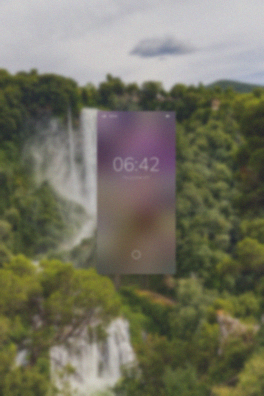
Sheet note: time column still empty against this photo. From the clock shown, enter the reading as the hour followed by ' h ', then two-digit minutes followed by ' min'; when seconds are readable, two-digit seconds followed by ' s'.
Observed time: 6 h 42 min
